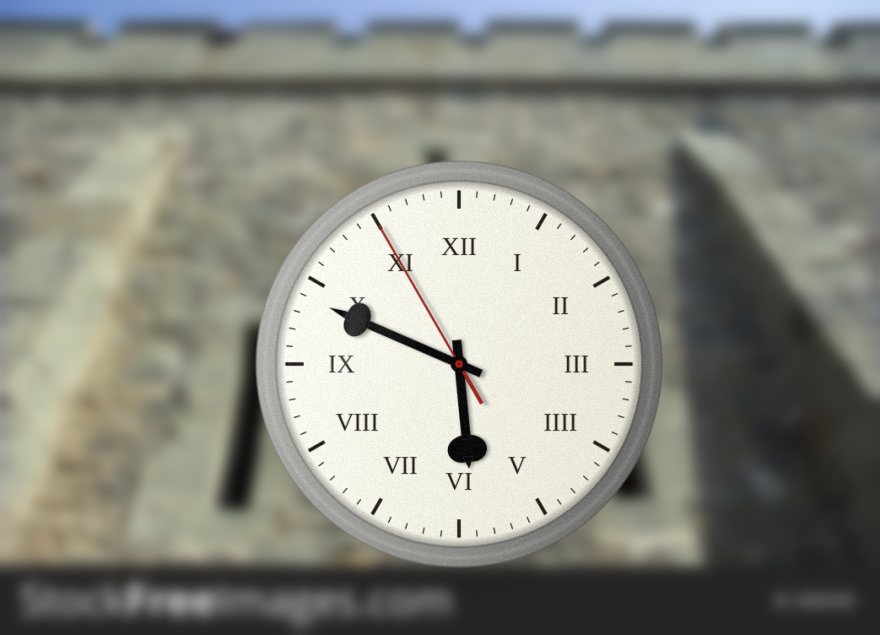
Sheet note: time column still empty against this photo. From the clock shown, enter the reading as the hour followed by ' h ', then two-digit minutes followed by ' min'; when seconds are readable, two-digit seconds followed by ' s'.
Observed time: 5 h 48 min 55 s
